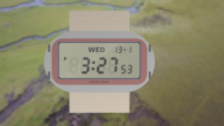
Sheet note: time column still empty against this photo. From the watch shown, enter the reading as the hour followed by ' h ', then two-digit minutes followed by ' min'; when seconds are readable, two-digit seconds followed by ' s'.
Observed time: 3 h 27 min 53 s
